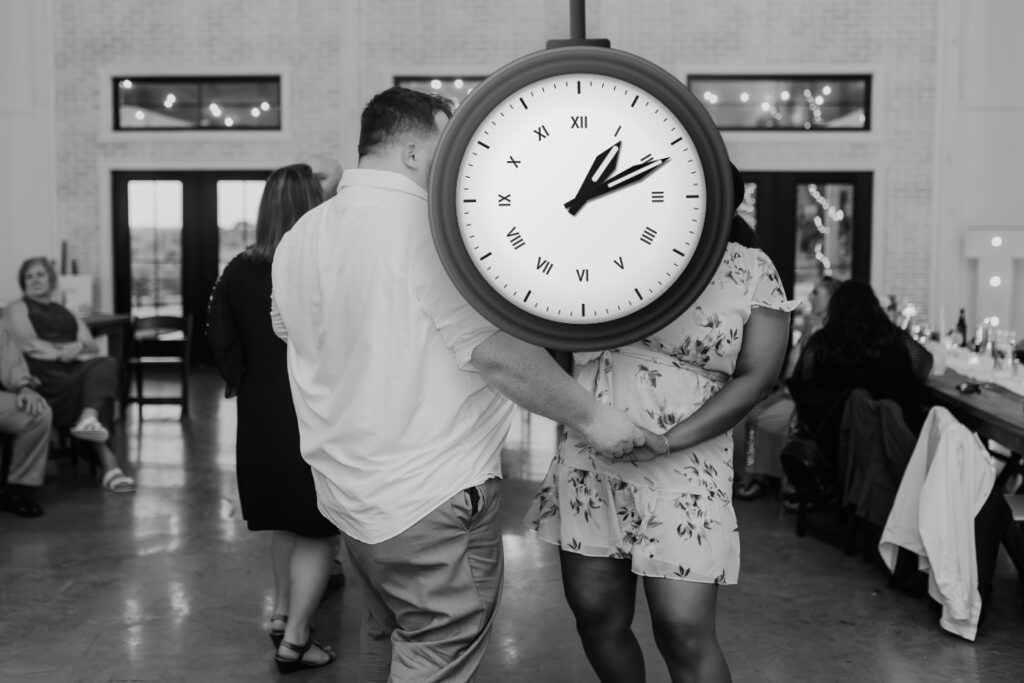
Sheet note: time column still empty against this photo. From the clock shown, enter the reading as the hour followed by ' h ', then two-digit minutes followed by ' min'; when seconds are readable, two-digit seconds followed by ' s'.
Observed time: 1 h 11 min
